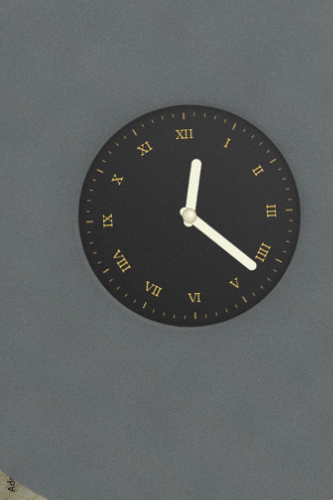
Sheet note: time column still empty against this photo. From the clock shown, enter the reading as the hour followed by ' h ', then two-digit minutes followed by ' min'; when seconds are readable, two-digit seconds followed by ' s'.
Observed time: 12 h 22 min
